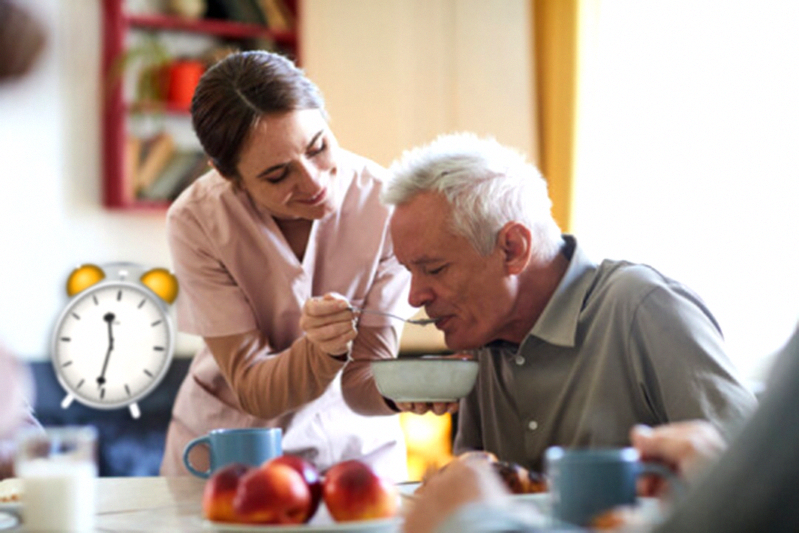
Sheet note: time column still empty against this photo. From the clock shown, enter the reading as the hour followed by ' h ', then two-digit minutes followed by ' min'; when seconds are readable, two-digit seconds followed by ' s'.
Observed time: 11 h 31 min
